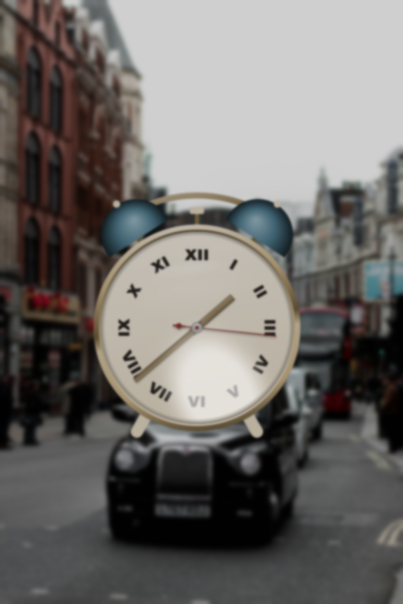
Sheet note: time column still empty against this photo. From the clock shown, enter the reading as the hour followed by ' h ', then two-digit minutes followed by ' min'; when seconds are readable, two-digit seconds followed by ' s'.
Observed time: 1 h 38 min 16 s
